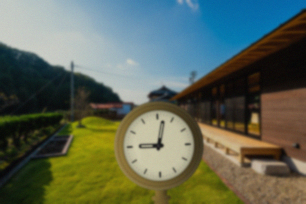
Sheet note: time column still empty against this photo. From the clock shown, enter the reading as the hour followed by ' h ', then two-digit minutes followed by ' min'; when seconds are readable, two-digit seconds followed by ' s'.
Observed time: 9 h 02 min
